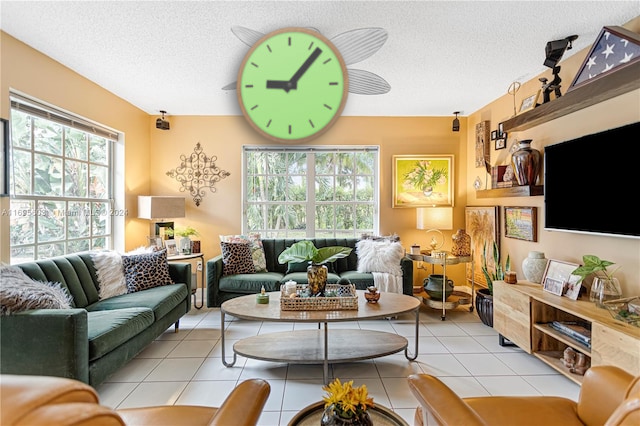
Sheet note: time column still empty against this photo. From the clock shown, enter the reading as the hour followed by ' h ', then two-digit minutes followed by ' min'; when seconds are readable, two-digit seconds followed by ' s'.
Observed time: 9 h 07 min
